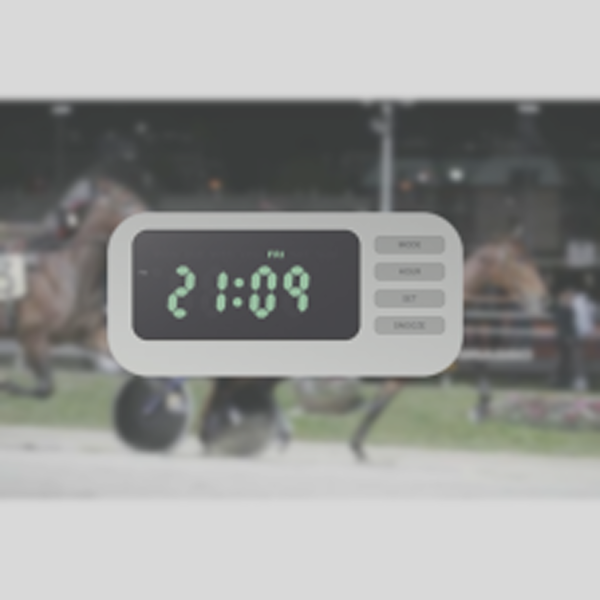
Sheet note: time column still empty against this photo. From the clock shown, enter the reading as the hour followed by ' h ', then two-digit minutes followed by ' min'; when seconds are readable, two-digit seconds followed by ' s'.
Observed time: 21 h 09 min
